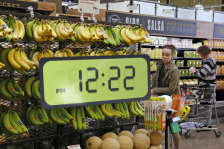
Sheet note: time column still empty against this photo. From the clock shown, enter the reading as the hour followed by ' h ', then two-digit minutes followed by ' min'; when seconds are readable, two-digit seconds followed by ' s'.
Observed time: 12 h 22 min
